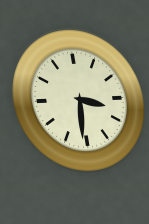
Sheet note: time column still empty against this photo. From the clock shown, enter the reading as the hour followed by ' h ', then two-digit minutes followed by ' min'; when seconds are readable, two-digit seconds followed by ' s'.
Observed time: 3 h 31 min
